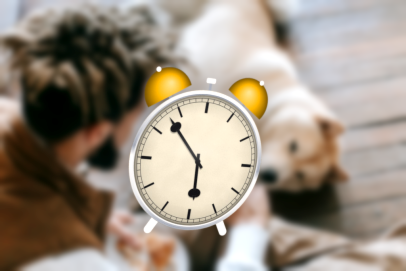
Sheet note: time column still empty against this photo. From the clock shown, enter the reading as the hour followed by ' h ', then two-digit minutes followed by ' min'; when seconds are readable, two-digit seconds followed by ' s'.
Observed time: 5 h 53 min
